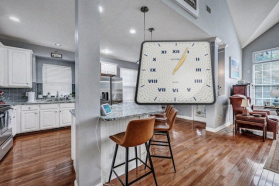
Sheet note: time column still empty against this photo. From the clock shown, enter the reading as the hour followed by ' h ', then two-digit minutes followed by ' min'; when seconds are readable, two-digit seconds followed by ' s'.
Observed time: 1 h 04 min
